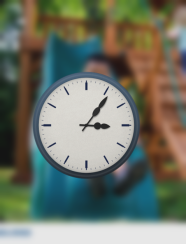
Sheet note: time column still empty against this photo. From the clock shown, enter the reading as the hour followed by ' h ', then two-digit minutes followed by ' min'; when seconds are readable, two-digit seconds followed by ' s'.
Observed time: 3 h 06 min
